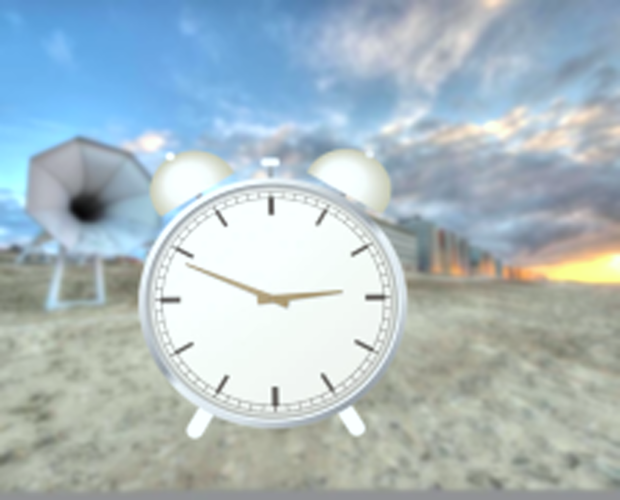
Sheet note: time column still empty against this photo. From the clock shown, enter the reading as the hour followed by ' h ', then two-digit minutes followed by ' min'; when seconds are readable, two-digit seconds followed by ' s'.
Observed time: 2 h 49 min
